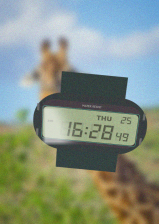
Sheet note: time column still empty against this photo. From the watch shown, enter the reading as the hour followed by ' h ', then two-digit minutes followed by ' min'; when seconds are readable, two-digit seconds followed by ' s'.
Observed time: 16 h 28 min 49 s
